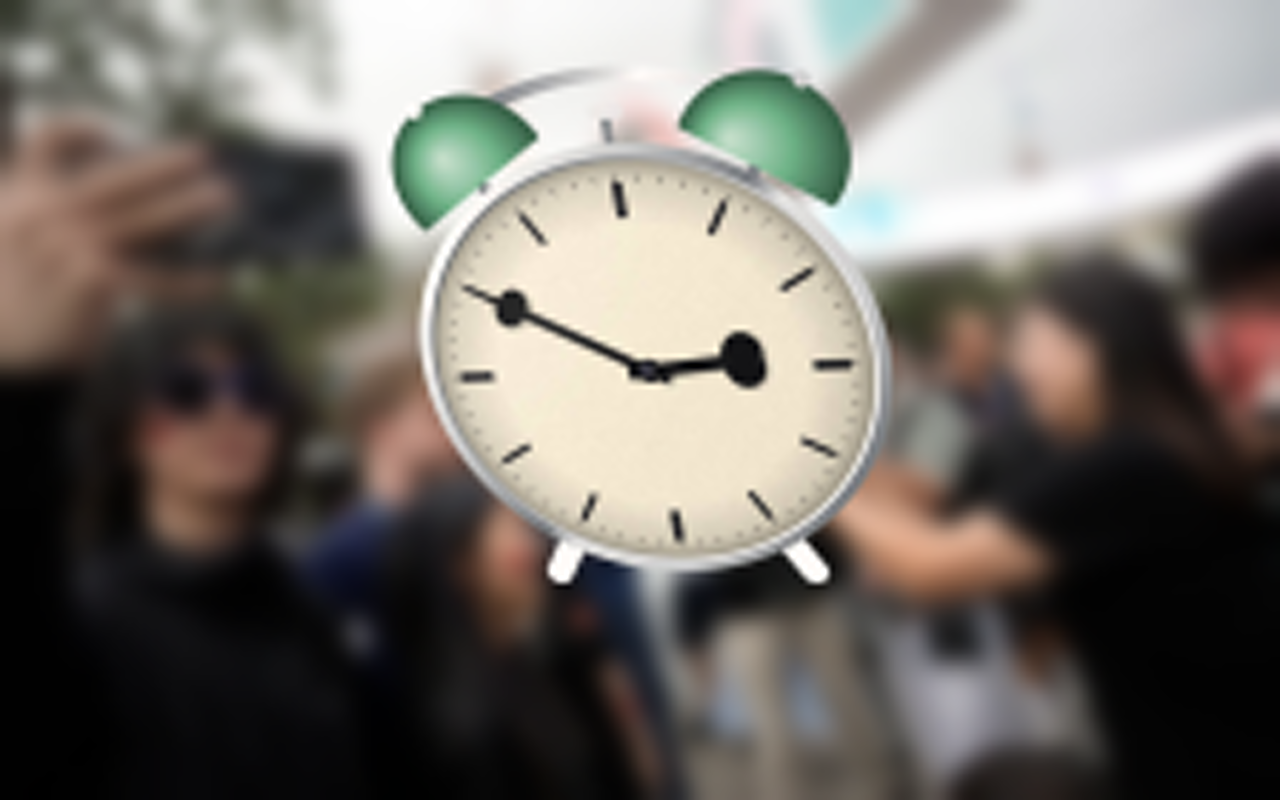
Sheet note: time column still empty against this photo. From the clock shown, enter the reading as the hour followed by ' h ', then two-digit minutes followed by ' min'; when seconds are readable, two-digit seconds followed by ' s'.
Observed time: 2 h 50 min
